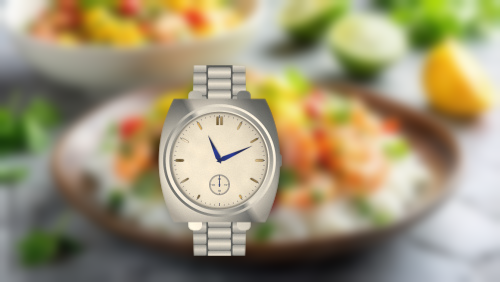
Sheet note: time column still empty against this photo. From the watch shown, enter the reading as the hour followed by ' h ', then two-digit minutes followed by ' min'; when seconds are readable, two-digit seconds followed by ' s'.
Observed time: 11 h 11 min
